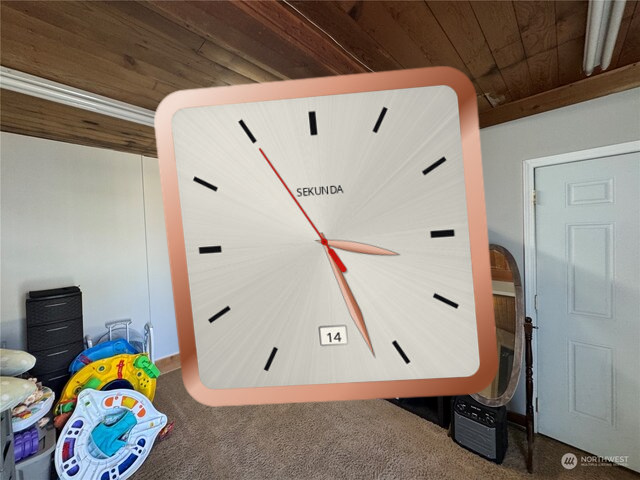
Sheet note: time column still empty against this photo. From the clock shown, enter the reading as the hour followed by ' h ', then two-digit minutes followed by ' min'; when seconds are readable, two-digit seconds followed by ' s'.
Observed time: 3 h 26 min 55 s
